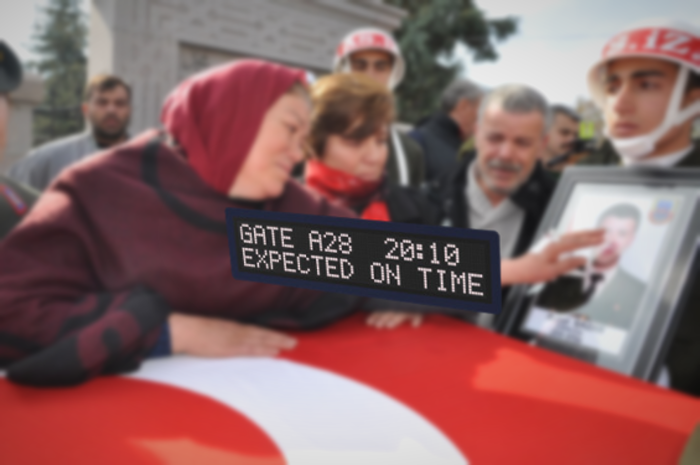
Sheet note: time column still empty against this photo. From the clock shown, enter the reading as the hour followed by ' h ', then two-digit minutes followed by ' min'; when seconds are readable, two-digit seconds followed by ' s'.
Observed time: 20 h 10 min
